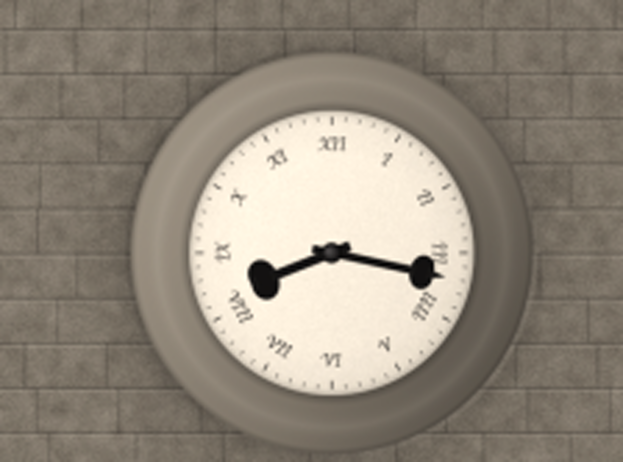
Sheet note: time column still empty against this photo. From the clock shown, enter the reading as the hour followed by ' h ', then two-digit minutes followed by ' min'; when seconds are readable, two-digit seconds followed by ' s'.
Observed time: 8 h 17 min
